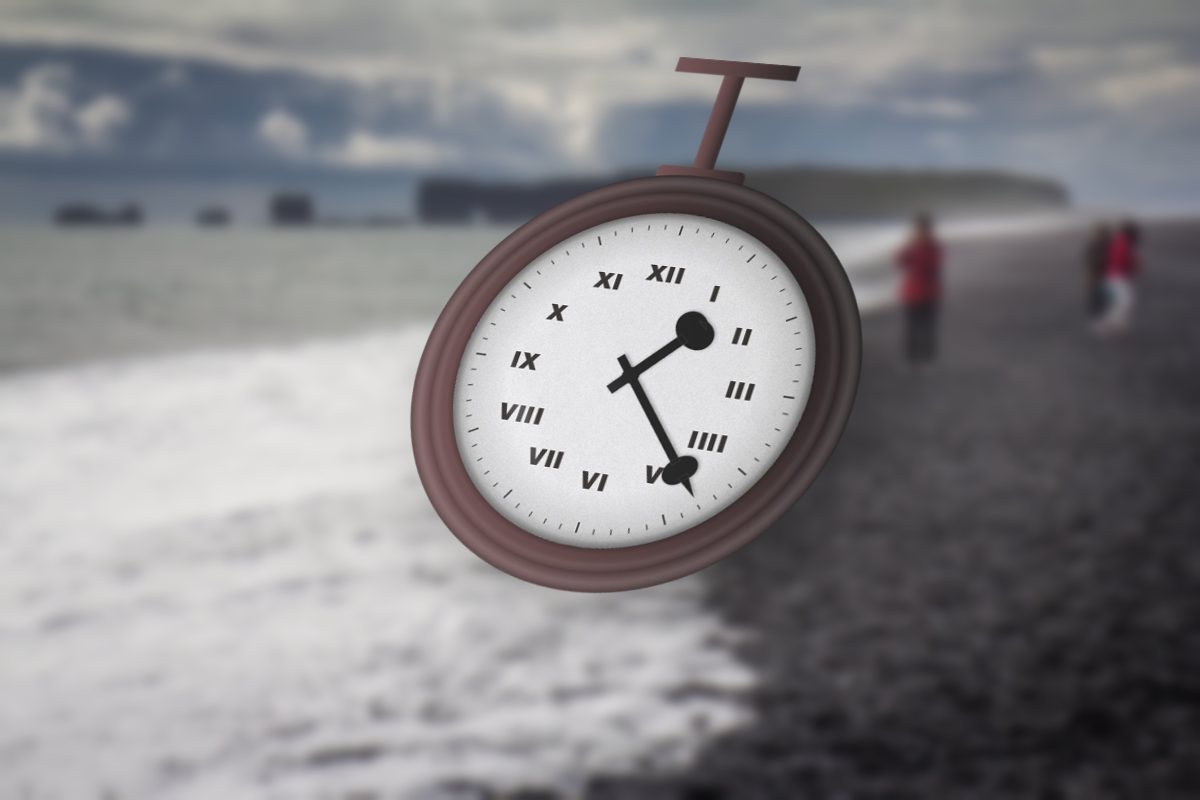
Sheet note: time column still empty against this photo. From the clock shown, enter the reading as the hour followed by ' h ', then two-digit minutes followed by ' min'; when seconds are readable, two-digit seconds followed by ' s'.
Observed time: 1 h 23 min
